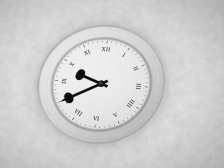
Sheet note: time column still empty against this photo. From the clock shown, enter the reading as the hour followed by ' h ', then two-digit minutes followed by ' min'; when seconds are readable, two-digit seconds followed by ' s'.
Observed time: 9 h 40 min
